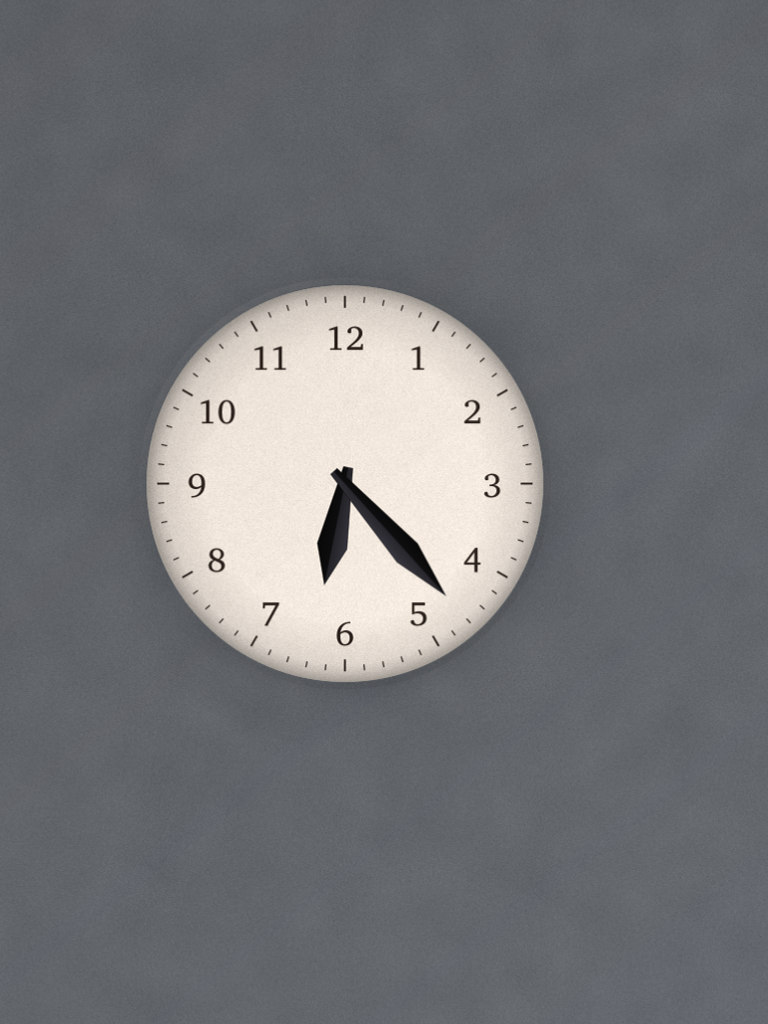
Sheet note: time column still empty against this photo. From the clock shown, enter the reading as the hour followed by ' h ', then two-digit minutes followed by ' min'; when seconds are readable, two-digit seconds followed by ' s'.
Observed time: 6 h 23 min
